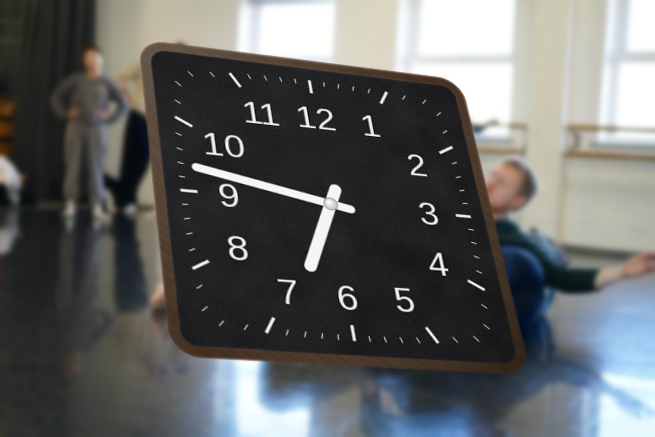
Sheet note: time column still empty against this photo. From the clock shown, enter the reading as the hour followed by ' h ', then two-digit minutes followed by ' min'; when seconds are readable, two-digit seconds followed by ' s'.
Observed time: 6 h 47 min
